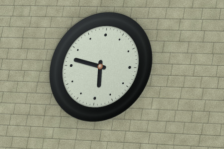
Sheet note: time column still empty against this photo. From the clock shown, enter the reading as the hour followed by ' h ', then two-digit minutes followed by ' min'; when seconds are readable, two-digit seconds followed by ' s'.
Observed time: 5 h 47 min
